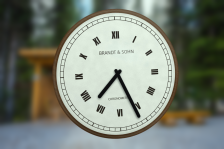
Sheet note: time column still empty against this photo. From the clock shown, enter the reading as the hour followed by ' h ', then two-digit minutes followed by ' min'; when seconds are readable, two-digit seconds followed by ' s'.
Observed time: 7 h 26 min
